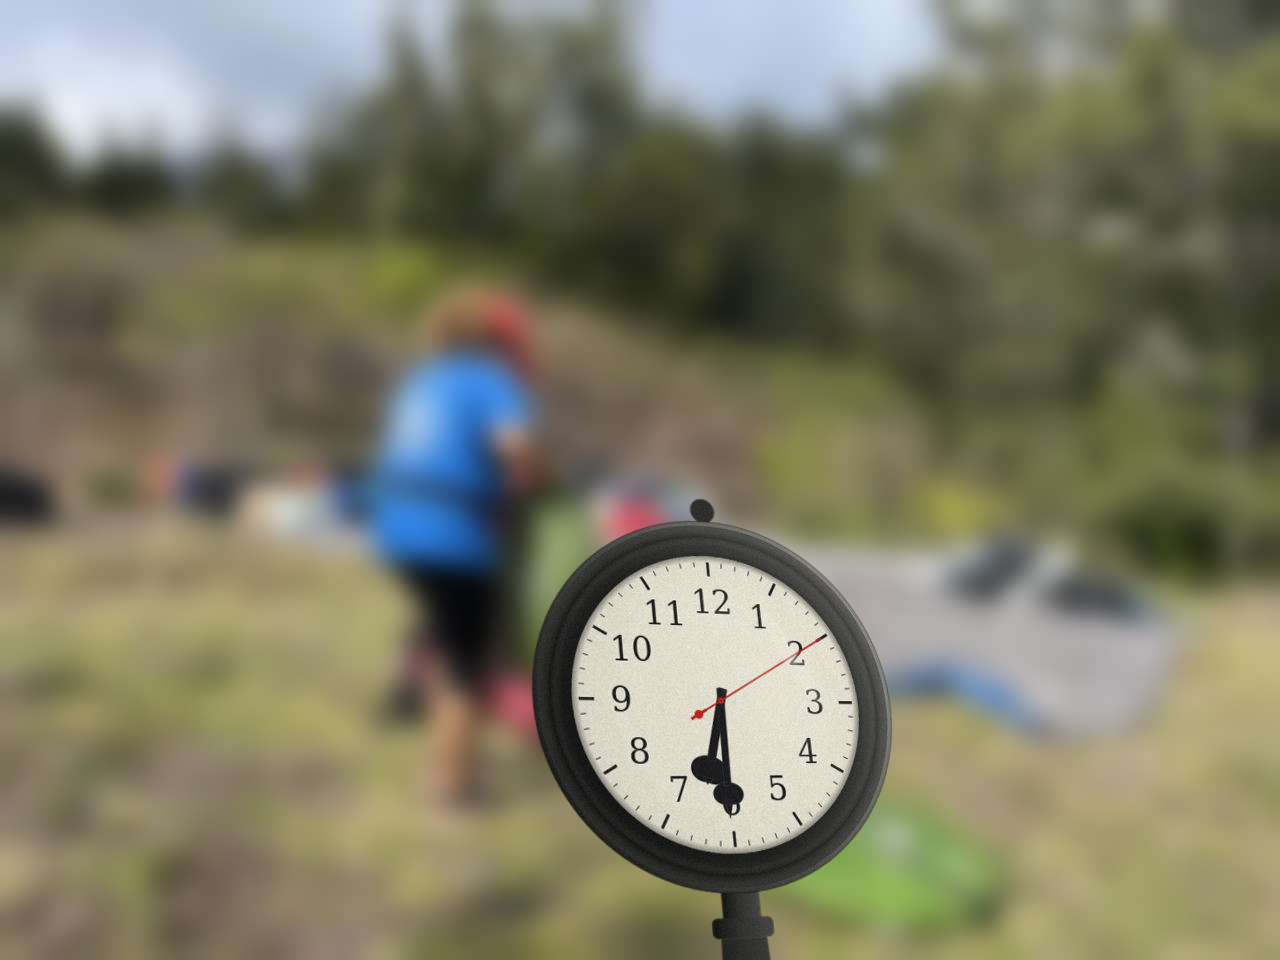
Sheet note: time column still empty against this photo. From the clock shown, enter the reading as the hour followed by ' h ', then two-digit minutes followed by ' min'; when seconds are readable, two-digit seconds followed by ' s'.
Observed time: 6 h 30 min 10 s
